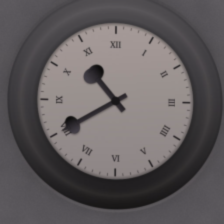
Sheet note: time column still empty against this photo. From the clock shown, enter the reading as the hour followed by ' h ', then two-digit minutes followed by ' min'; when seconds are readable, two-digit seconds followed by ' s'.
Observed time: 10 h 40 min
